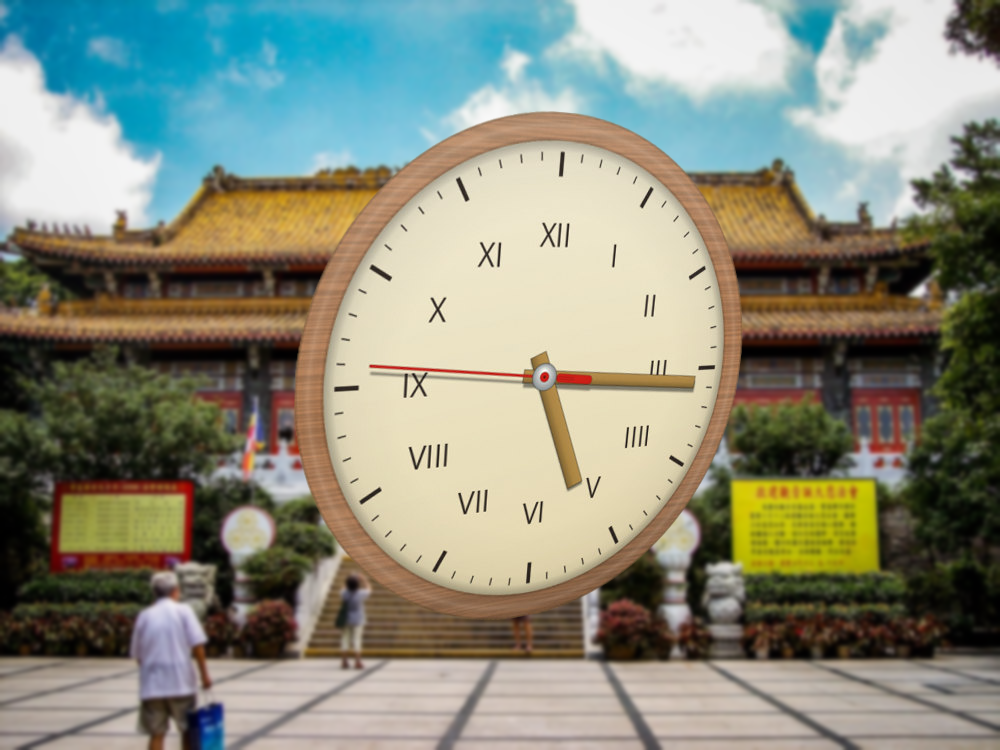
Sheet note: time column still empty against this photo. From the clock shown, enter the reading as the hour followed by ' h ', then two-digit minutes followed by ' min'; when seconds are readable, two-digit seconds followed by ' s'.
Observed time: 5 h 15 min 46 s
